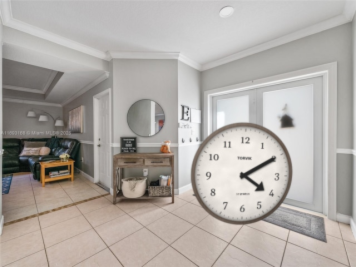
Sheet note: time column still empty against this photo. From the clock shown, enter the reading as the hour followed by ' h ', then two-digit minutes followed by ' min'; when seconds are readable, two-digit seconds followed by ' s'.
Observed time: 4 h 10 min
